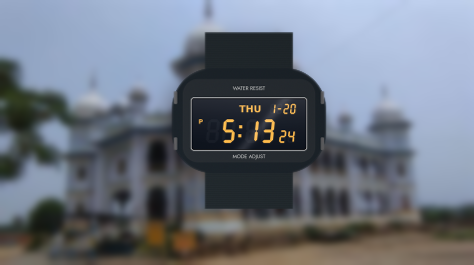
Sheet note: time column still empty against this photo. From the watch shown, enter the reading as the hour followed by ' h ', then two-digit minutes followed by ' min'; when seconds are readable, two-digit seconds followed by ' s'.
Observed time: 5 h 13 min 24 s
